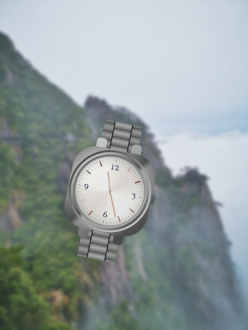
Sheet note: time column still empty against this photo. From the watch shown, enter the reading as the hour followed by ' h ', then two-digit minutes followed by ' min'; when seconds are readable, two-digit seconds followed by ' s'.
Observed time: 11 h 26 min
